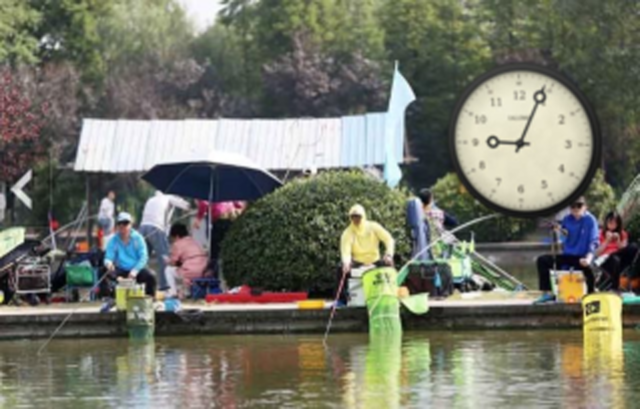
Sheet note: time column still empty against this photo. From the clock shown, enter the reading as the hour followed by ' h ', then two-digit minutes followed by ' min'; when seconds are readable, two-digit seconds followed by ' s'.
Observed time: 9 h 04 min
